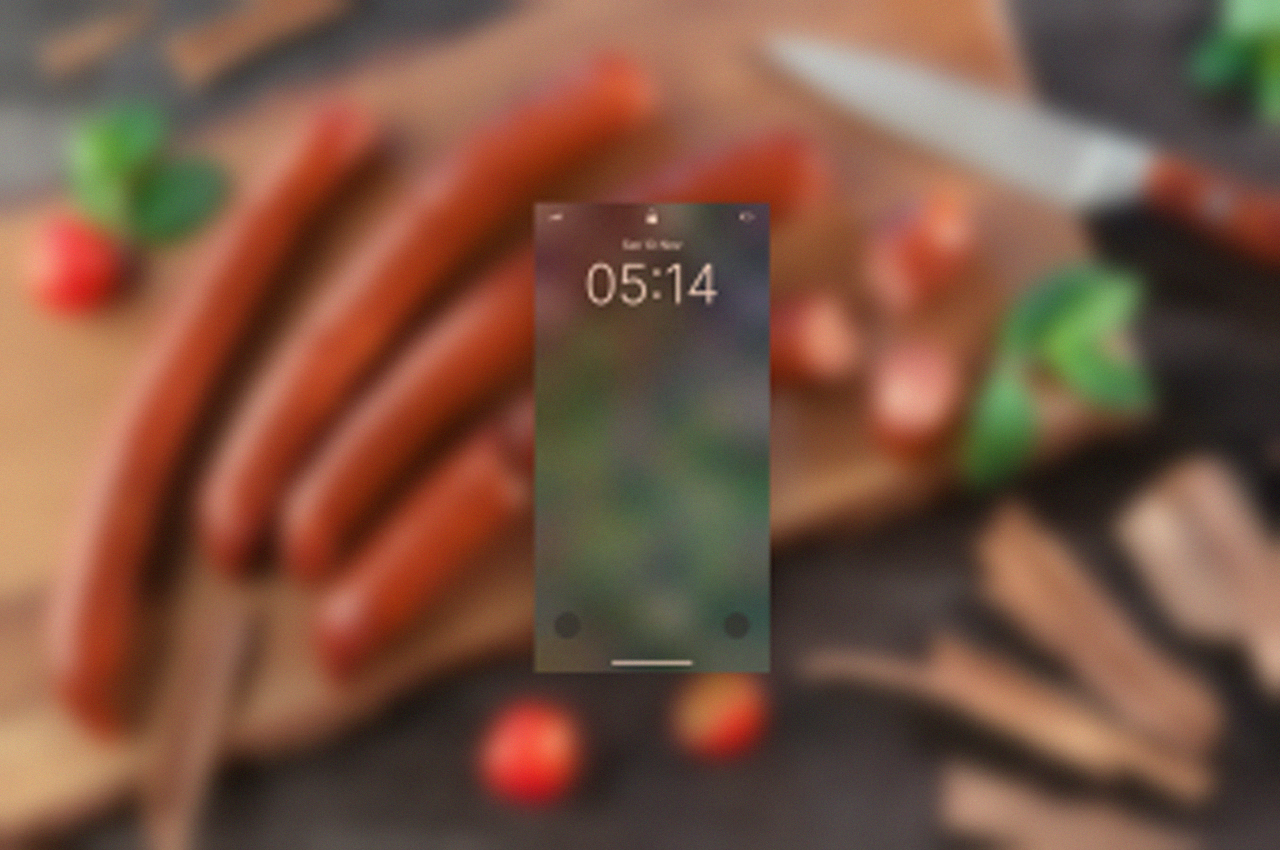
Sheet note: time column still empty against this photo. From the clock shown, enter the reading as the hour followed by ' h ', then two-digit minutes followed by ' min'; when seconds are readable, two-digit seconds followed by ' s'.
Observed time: 5 h 14 min
